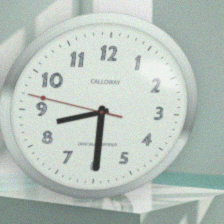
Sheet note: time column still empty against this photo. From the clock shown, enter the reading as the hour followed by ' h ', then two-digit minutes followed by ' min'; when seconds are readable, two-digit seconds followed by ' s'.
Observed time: 8 h 29 min 47 s
